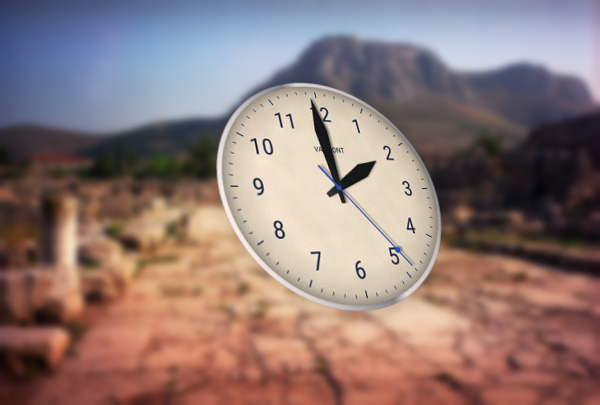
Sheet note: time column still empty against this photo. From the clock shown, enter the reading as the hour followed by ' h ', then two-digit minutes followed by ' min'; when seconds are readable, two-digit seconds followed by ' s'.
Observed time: 1 h 59 min 24 s
